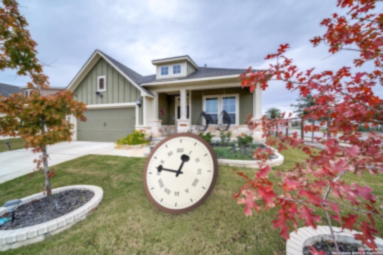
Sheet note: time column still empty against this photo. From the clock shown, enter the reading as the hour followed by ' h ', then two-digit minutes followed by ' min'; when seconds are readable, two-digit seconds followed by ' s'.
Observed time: 12 h 47 min
